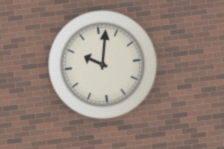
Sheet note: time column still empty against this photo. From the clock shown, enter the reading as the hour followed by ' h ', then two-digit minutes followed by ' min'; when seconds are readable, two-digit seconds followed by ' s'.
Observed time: 10 h 02 min
